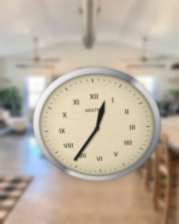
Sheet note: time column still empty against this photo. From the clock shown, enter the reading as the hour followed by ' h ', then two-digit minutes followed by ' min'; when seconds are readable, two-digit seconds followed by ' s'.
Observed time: 12 h 36 min
